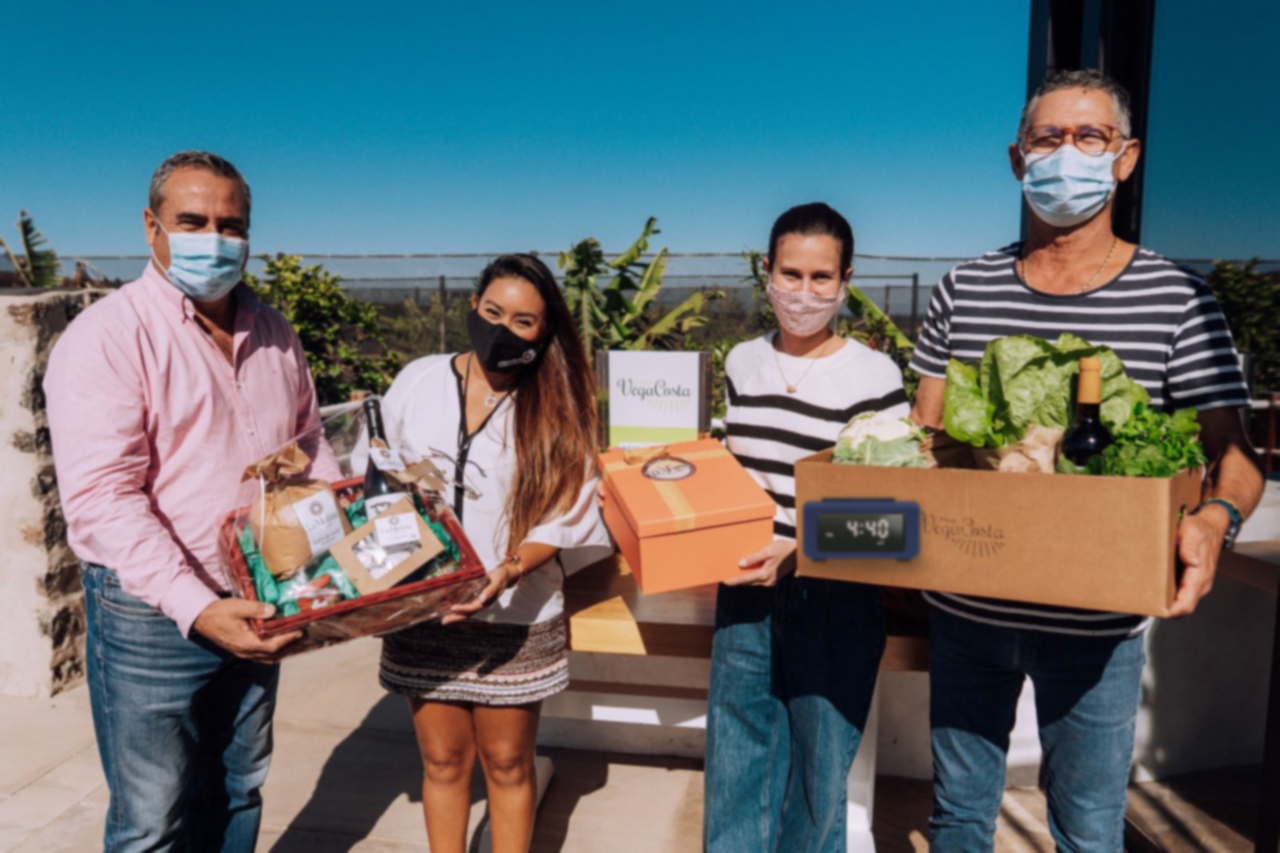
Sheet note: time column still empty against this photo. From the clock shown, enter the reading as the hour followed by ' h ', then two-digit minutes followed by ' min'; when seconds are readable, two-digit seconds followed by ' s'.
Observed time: 4 h 40 min
